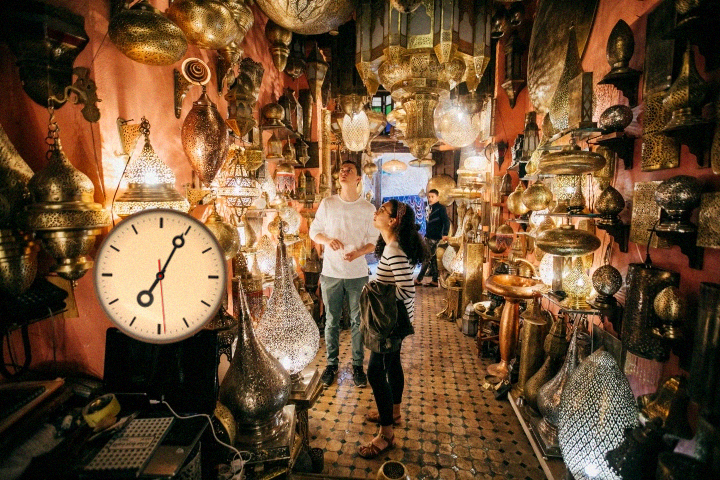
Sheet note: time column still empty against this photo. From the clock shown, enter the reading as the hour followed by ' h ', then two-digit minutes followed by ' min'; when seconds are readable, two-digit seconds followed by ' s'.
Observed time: 7 h 04 min 29 s
